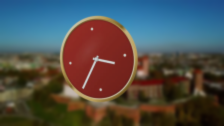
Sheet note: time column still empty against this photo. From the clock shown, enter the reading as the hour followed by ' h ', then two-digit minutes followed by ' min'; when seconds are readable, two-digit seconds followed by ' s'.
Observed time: 3 h 36 min
